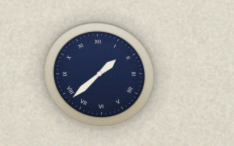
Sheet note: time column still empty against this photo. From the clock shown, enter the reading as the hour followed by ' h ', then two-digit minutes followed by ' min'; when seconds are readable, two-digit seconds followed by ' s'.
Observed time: 1 h 38 min
